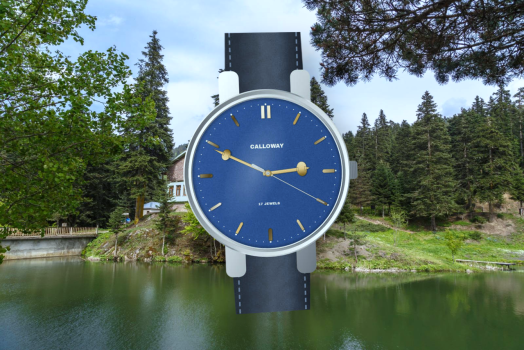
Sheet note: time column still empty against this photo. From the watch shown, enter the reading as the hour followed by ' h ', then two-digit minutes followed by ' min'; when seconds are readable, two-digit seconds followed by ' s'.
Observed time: 2 h 49 min 20 s
